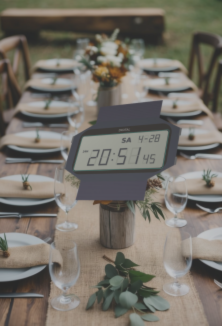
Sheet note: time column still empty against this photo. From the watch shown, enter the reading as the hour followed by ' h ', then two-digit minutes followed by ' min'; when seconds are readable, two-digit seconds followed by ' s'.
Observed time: 20 h 51 min
